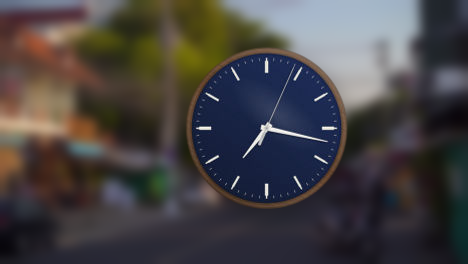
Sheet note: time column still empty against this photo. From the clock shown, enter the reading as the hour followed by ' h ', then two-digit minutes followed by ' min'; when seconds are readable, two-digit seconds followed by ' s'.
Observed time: 7 h 17 min 04 s
